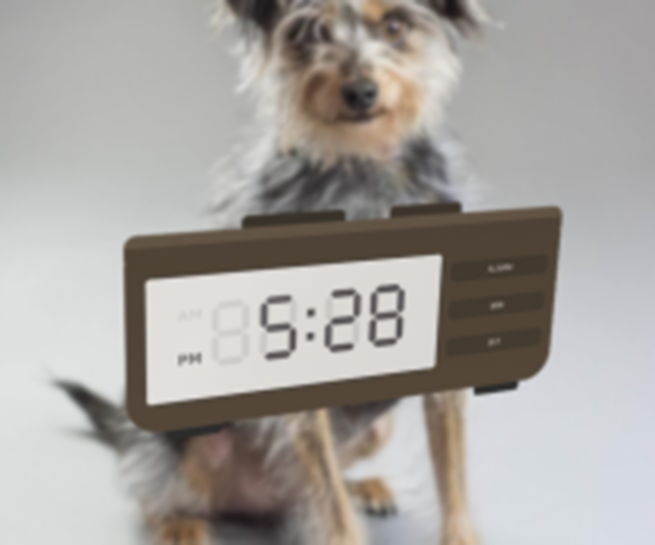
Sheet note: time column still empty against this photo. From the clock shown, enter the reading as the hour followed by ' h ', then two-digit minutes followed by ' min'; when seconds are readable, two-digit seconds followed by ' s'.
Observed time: 5 h 28 min
